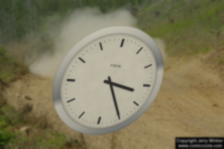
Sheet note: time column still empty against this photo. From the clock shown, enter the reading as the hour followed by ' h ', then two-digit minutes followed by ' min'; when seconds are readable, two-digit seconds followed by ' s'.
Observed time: 3 h 25 min
